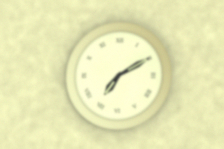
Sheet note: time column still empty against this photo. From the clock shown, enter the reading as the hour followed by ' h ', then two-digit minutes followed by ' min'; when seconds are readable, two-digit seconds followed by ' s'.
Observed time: 7 h 10 min
